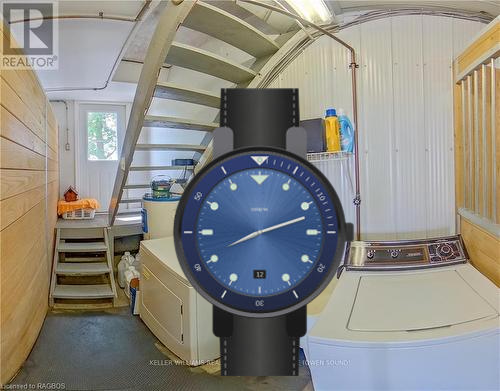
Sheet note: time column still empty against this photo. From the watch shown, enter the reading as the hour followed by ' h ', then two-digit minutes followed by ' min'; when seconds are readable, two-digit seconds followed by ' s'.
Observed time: 8 h 12 min
